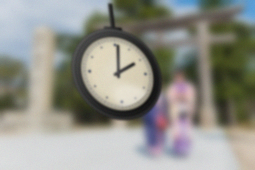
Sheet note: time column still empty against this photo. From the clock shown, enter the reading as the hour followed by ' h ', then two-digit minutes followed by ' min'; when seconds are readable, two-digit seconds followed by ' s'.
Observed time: 2 h 01 min
